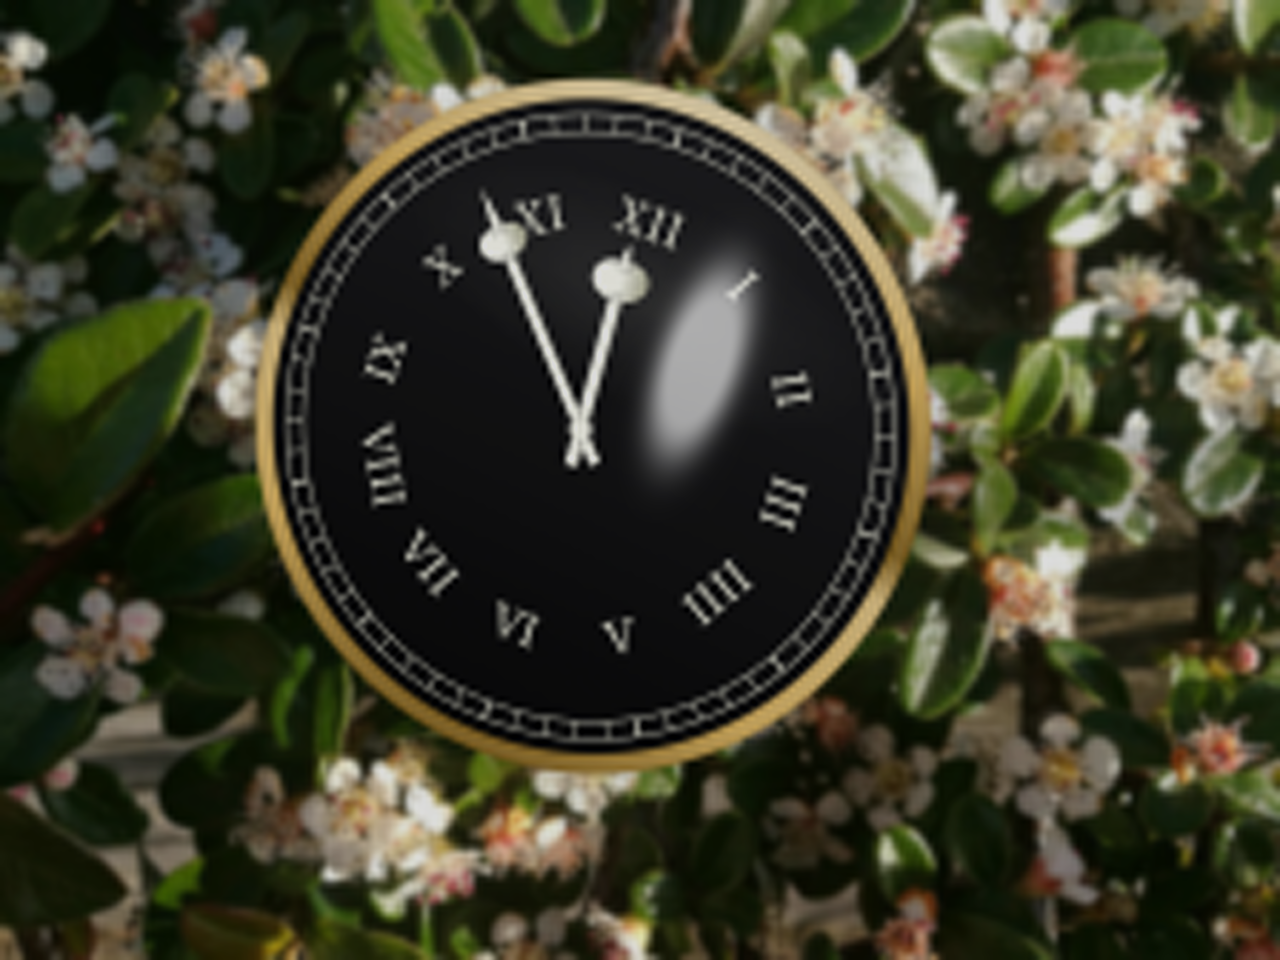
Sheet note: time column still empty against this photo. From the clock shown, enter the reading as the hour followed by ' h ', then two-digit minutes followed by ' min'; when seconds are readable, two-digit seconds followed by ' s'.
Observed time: 11 h 53 min
